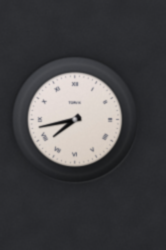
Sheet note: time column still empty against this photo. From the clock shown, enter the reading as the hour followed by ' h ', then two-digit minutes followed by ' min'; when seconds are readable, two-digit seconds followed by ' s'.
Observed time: 7 h 43 min
